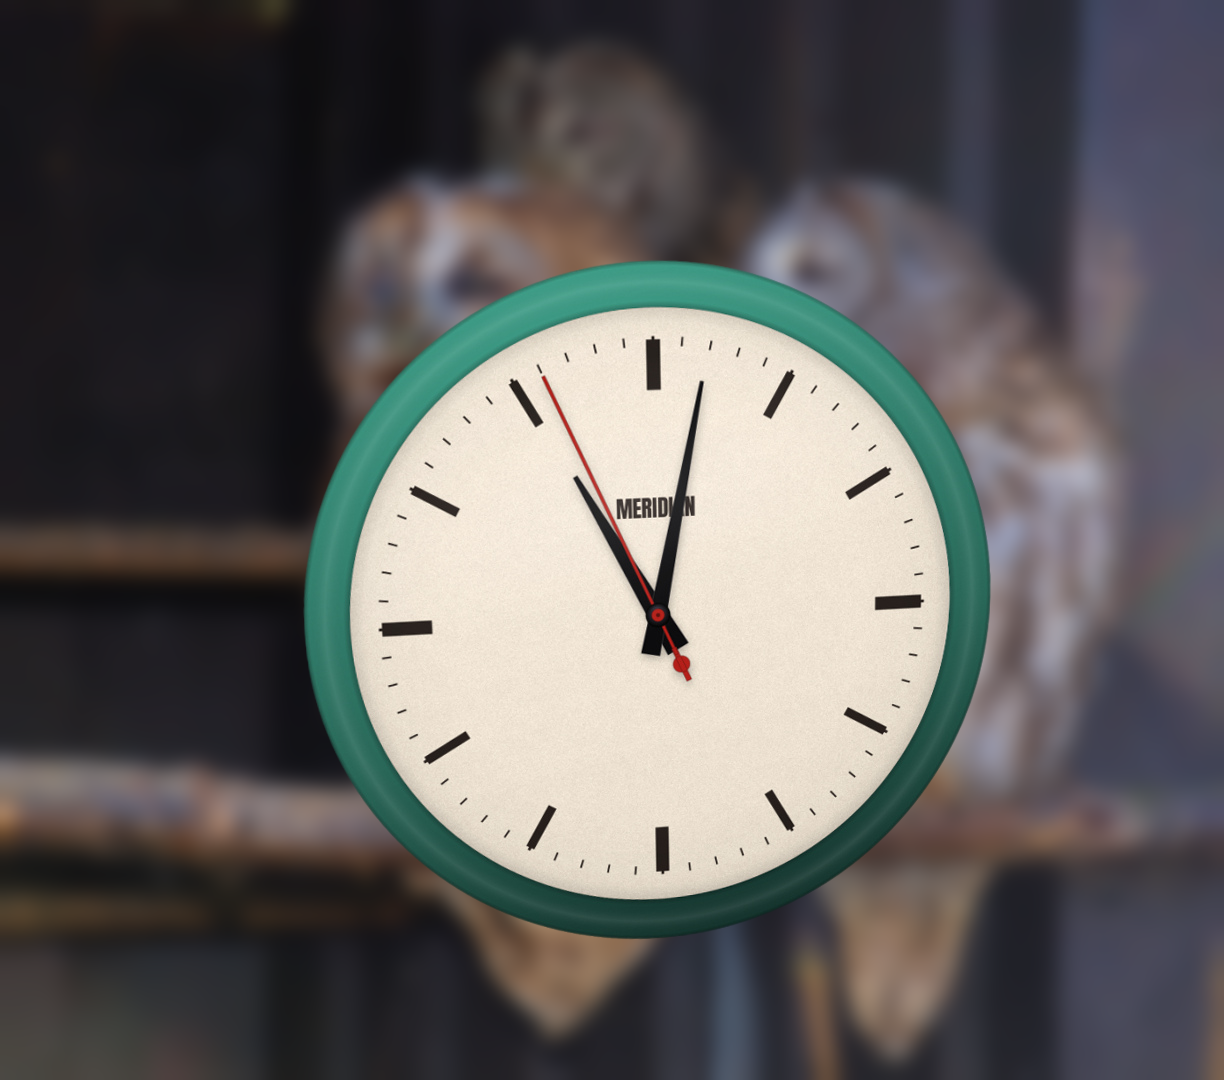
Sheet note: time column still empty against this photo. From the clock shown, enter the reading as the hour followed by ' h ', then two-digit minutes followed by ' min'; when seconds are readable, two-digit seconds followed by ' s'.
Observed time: 11 h 01 min 56 s
